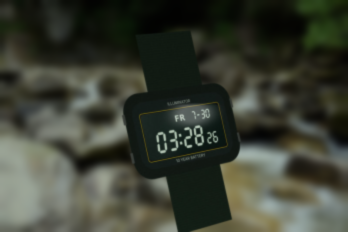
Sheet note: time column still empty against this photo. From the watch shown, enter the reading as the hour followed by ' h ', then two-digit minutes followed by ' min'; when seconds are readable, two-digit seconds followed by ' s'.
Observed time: 3 h 28 min 26 s
